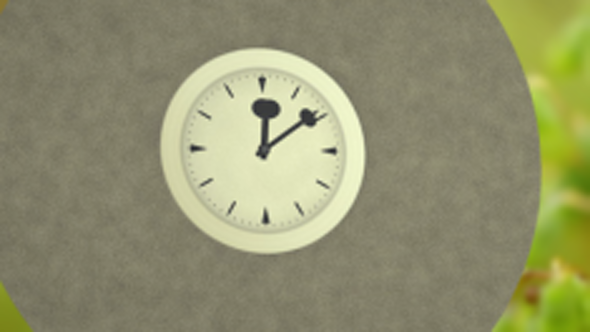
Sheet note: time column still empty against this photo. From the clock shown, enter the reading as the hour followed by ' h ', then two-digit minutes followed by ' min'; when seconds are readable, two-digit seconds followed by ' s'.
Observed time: 12 h 09 min
